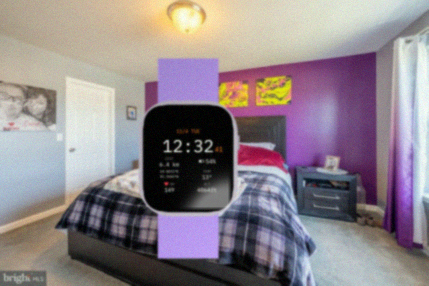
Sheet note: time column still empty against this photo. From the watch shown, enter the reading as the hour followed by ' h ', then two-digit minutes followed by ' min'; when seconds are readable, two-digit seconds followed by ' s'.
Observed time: 12 h 32 min
